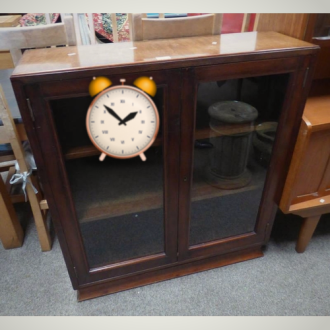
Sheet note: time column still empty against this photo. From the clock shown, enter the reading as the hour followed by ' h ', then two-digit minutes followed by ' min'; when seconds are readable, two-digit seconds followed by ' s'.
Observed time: 1 h 52 min
